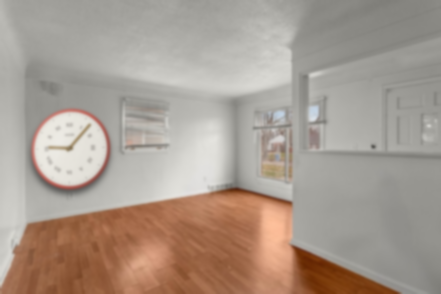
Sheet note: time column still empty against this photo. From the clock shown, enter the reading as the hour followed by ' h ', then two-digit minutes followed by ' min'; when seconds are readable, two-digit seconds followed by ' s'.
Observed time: 9 h 07 min
